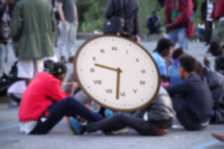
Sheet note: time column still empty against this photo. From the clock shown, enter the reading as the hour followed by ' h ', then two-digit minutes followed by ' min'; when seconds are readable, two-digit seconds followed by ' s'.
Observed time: 9 h 32 min
